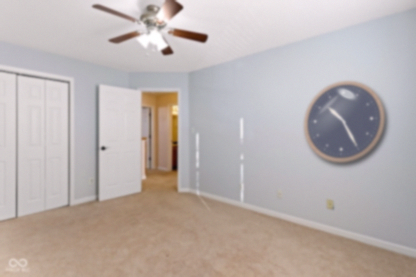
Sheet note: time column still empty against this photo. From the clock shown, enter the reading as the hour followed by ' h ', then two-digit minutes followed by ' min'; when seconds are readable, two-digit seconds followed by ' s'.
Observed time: 10 h 25 min
